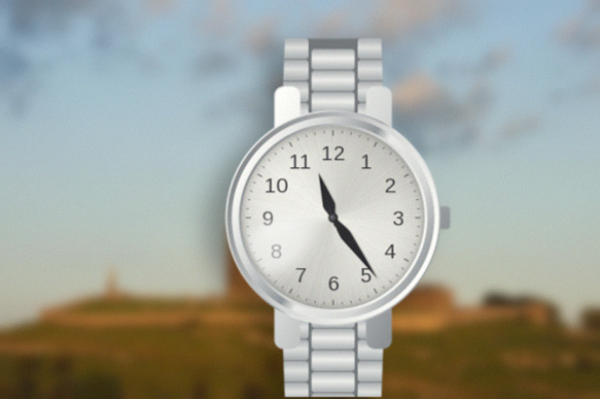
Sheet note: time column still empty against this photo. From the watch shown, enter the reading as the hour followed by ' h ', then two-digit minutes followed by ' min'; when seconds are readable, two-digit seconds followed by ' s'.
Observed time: 11 h 24 min
